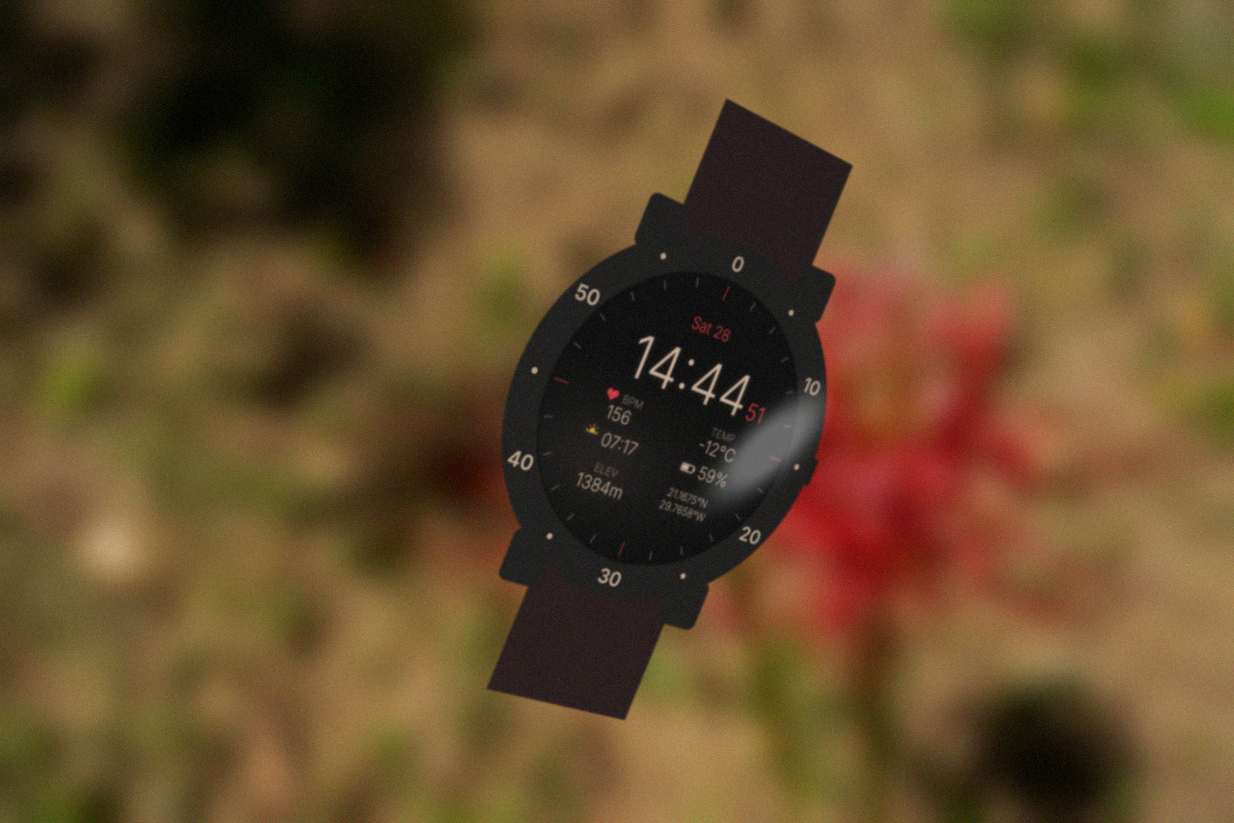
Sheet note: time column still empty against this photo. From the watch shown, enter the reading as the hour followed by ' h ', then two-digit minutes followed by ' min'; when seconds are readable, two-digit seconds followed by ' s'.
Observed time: 14 h 44 min 51 s
